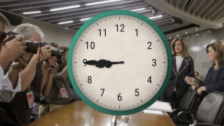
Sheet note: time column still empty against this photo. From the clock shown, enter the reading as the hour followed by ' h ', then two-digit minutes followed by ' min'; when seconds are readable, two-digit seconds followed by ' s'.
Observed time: 8 h 45 min
